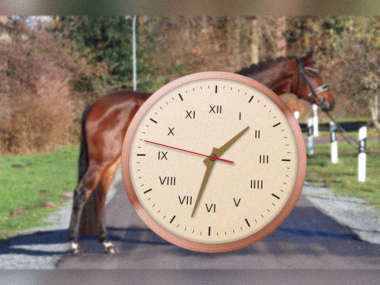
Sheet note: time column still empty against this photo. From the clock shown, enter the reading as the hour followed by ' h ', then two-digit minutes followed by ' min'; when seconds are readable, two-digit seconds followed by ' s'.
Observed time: 1 h 32 min 47 s
